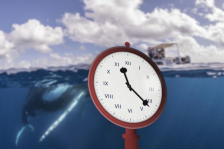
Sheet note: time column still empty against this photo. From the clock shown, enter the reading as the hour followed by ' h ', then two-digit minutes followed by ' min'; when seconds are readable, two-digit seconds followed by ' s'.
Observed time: 11 h 22 min
